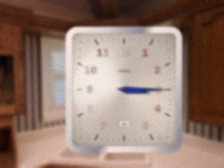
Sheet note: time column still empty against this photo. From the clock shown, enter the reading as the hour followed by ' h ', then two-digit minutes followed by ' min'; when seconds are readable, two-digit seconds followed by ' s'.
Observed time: 3 h 15 min
